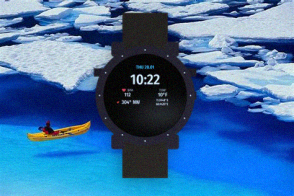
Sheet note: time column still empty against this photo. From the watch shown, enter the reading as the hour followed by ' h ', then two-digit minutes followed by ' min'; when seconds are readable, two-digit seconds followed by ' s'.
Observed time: 10 h 22 min
